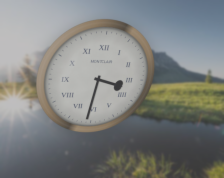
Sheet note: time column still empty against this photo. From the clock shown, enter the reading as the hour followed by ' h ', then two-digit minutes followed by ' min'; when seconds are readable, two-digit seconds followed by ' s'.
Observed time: 3 h 31 min
